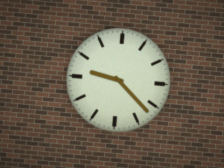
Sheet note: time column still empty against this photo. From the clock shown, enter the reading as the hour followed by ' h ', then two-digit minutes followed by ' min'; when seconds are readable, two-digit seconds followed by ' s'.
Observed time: 9 h 22 min
